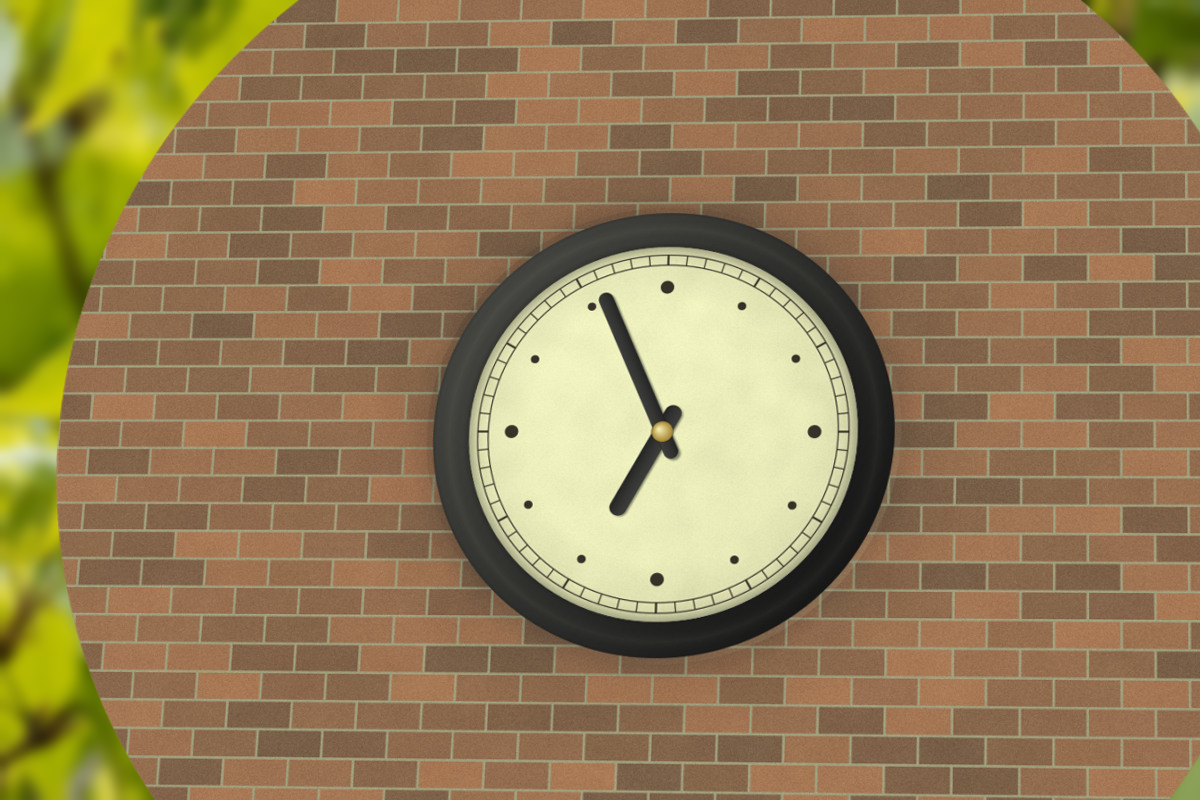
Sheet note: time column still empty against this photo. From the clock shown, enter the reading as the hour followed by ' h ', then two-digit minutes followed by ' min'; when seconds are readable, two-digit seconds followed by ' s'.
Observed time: 6 h 56 min
